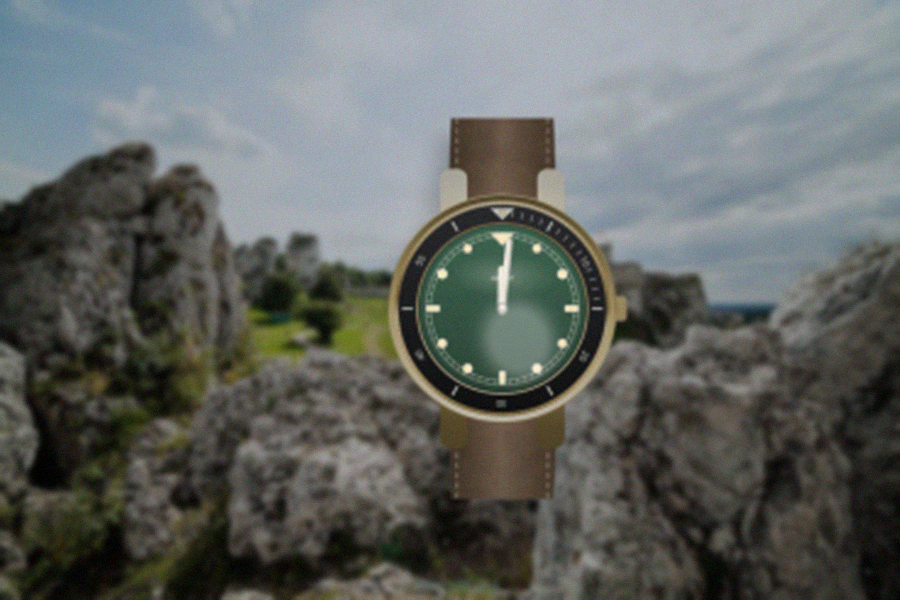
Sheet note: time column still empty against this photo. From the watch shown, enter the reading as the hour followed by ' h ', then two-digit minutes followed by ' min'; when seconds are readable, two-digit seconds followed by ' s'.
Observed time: 12 h 01 min
